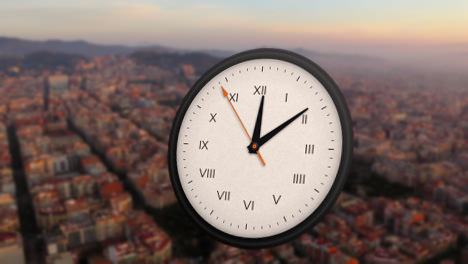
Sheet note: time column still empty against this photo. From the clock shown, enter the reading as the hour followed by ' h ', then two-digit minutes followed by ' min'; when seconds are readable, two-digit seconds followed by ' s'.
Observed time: 12 h 08 min 54 s
